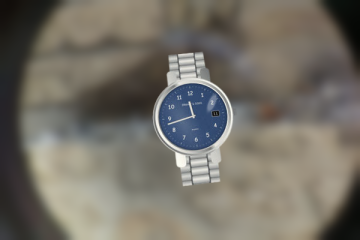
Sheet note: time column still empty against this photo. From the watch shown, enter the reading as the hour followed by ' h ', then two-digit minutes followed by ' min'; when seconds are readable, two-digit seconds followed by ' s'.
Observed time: 11 h 43 min
